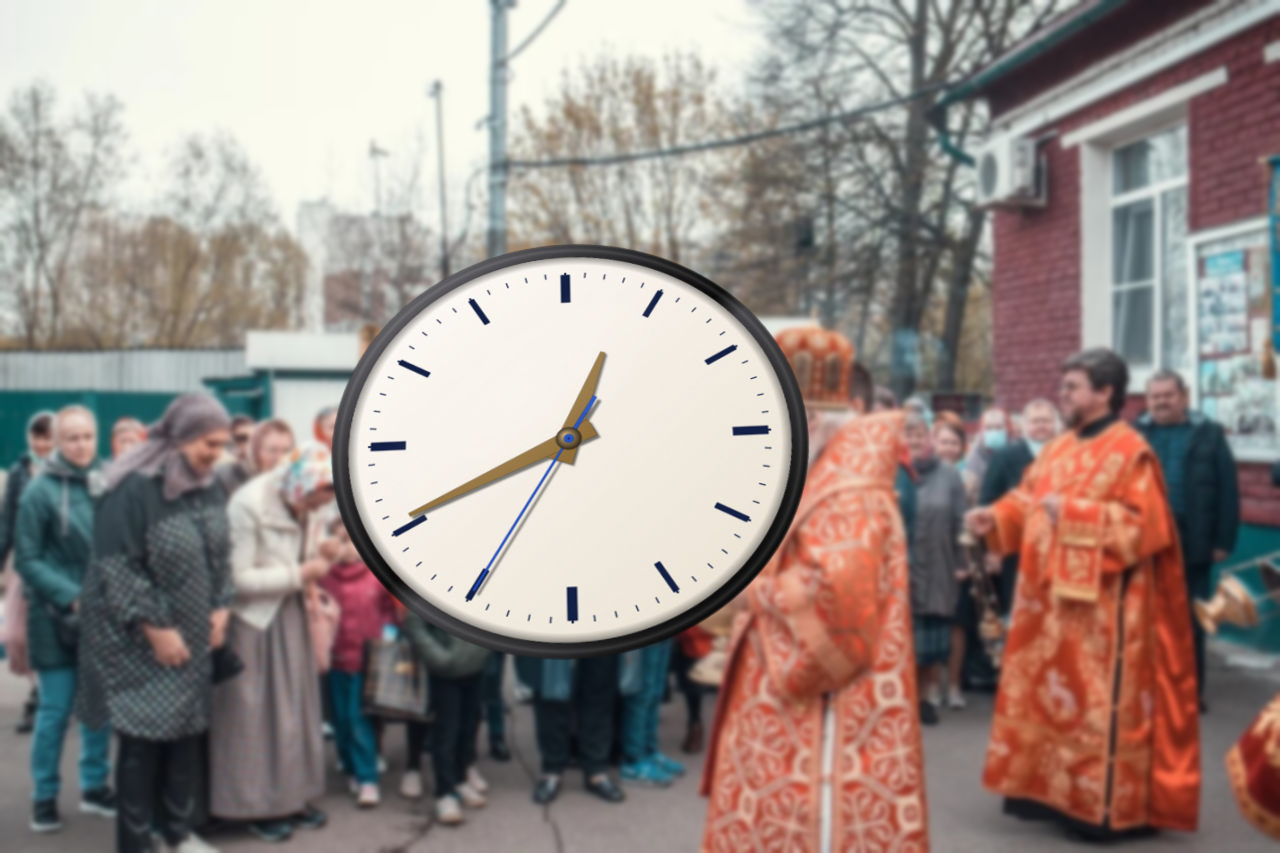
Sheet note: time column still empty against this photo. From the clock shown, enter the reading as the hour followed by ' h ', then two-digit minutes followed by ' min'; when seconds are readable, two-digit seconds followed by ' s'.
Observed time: 12 h 40 min 35 s
